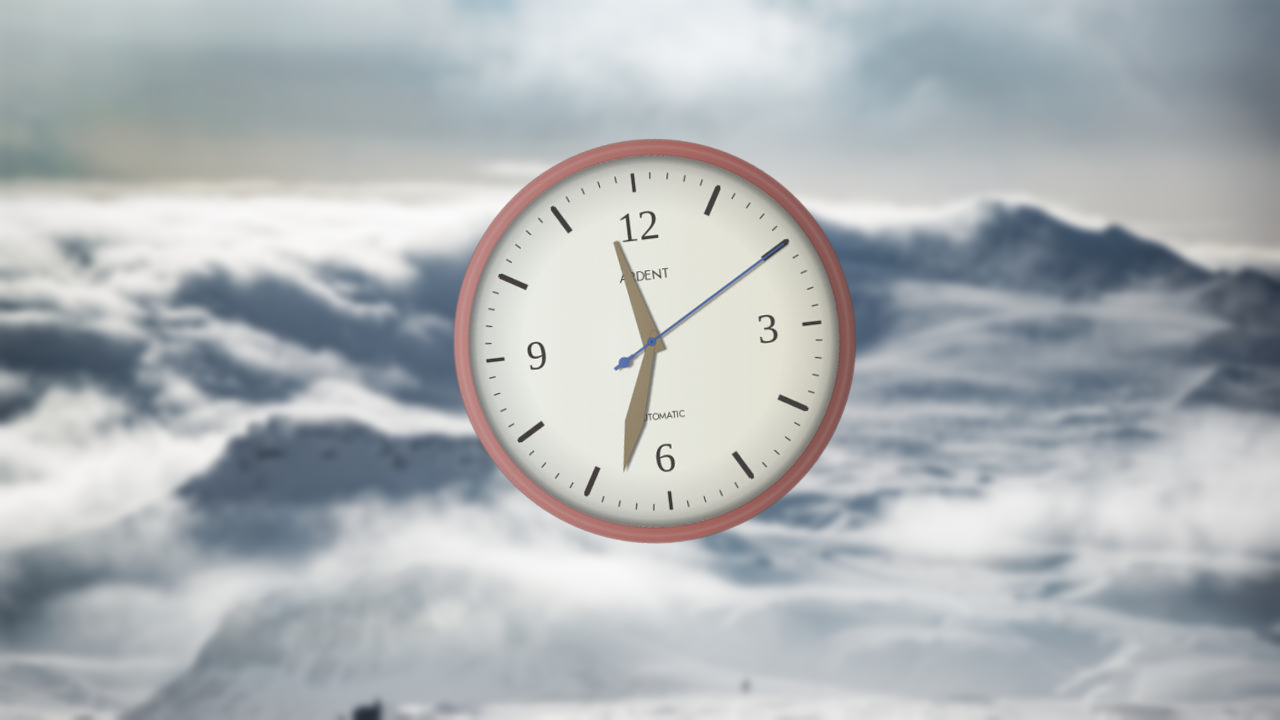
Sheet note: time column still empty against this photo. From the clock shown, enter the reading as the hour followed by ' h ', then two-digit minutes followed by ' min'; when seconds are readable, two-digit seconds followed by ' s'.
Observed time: 11 h 33 min 10 s
